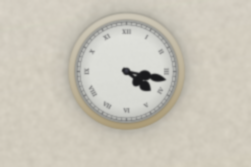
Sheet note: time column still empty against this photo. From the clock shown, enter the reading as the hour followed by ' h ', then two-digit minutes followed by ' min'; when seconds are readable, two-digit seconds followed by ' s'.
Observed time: 4 h 17 min
